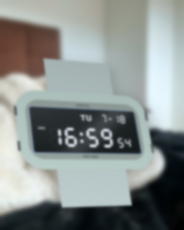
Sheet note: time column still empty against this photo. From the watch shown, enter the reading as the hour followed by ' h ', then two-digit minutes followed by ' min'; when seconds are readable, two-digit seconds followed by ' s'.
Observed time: 16 h 59 min
